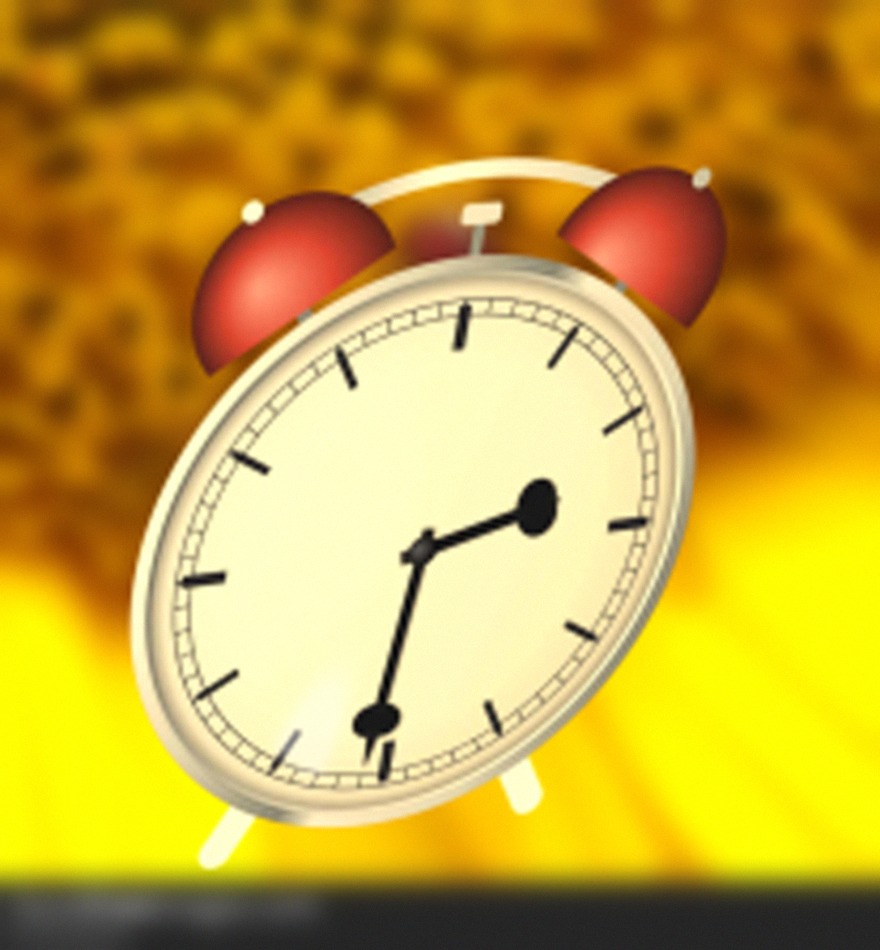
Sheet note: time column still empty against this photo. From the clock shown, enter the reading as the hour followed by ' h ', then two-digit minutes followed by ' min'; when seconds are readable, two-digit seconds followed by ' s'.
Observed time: 2 h 31 min
